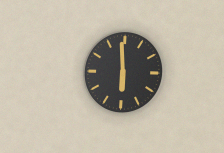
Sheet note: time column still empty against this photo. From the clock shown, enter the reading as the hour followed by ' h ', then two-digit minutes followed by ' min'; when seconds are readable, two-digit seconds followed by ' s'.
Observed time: 5 h 59 min
